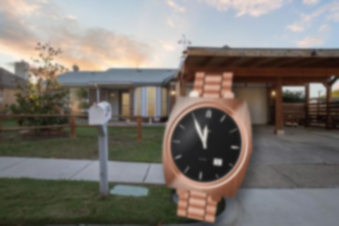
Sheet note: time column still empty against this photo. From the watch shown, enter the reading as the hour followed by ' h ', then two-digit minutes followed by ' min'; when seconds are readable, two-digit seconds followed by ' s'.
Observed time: 11 h 55 min
